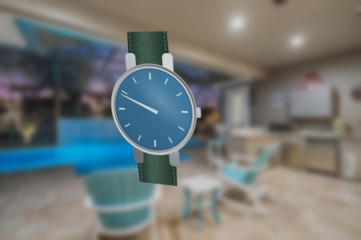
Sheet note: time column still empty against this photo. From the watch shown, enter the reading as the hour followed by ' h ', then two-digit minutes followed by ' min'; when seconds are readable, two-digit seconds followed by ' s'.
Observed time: 9 h 49 min
